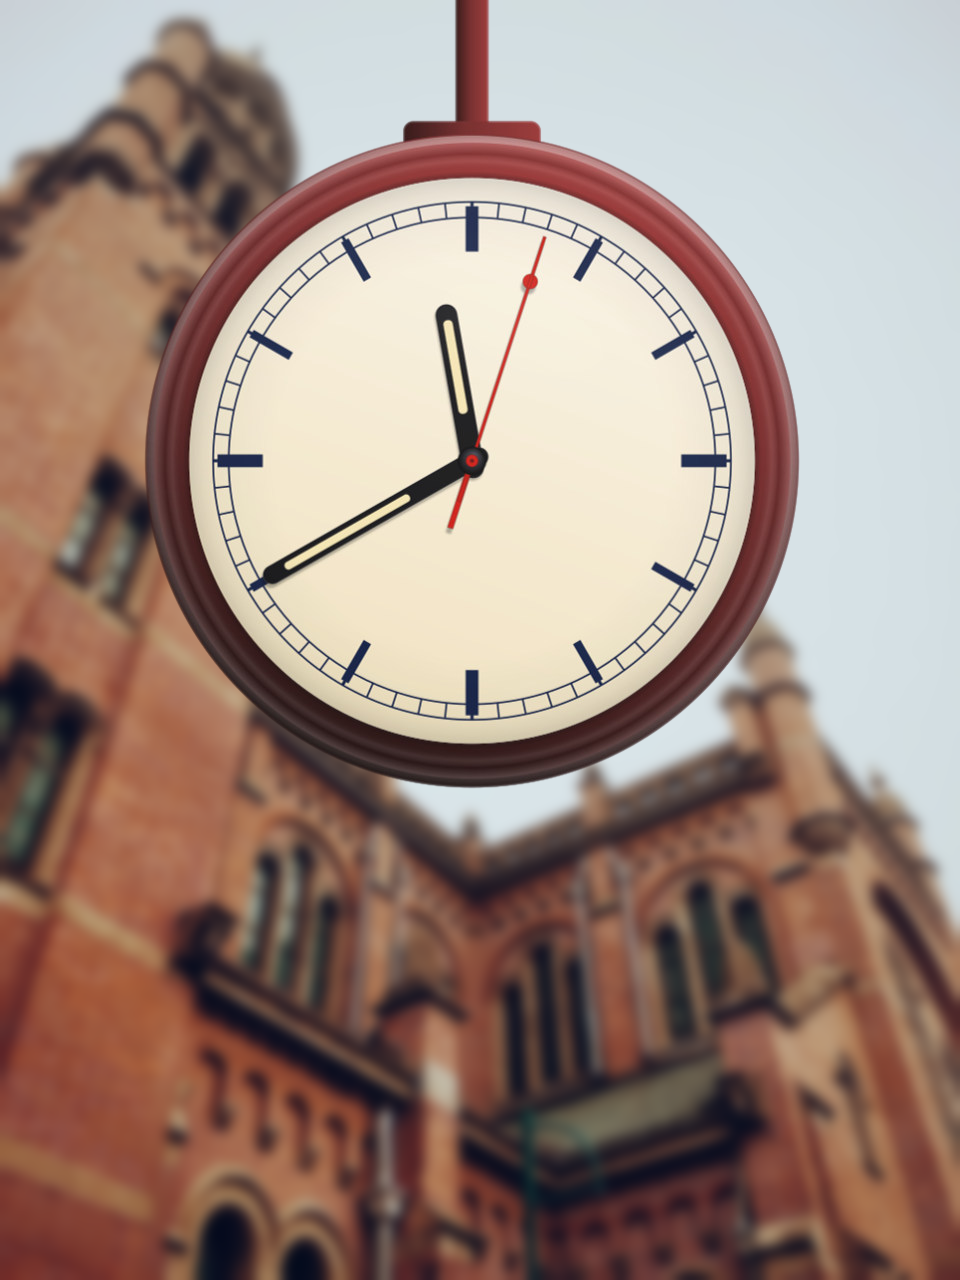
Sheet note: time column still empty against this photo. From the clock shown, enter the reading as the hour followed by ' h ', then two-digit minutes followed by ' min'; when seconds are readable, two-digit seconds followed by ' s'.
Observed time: 11 h 40 min 03 s
